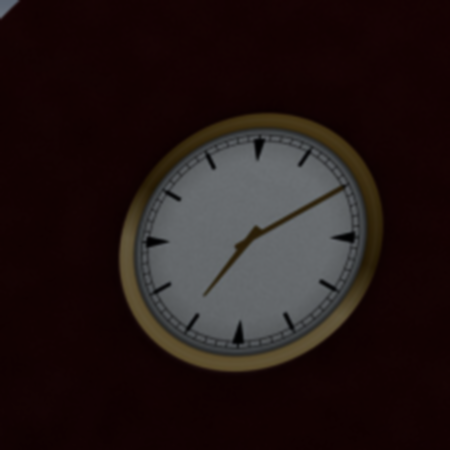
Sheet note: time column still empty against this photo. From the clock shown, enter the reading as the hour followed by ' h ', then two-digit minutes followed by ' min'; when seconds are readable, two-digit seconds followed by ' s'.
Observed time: 7 h 10 min
